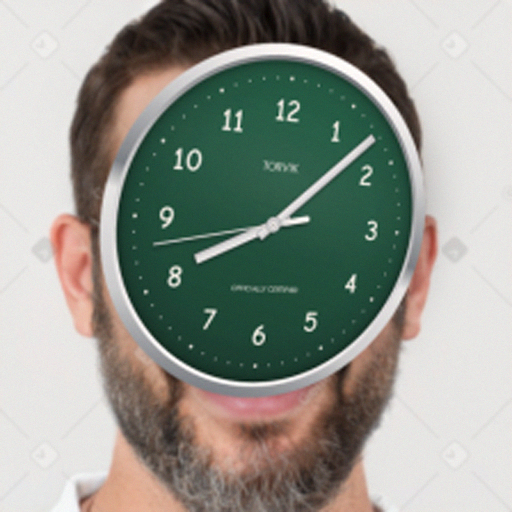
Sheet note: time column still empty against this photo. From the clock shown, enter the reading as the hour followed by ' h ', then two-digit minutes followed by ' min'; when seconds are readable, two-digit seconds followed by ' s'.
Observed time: 8 h 07 min 43 s
